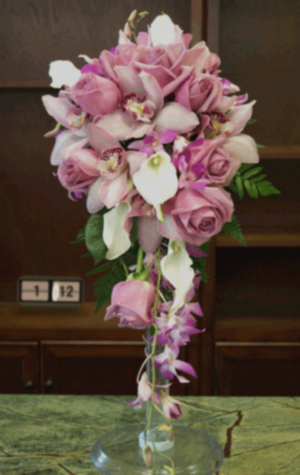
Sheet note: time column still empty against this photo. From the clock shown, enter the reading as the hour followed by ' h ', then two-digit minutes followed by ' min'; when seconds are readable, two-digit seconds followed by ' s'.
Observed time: 1 h 12 min
